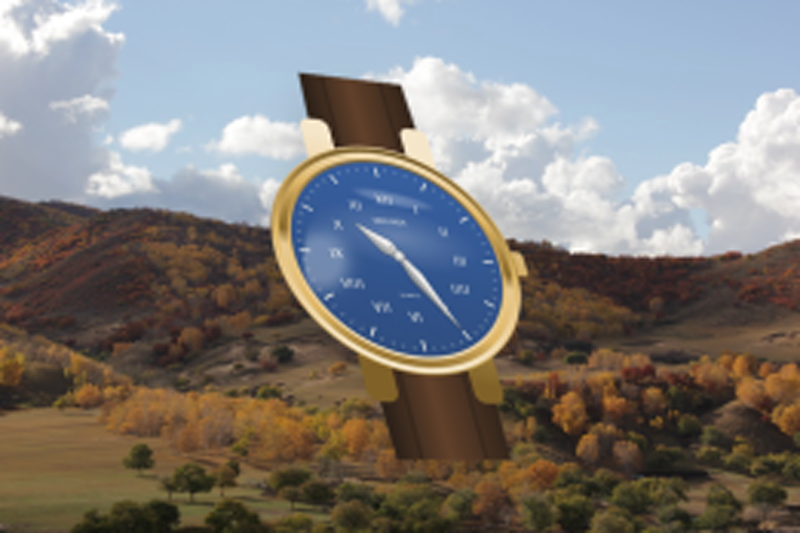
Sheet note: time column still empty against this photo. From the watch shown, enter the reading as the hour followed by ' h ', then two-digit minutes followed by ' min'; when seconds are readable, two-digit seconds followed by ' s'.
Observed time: 10 h 25 min
